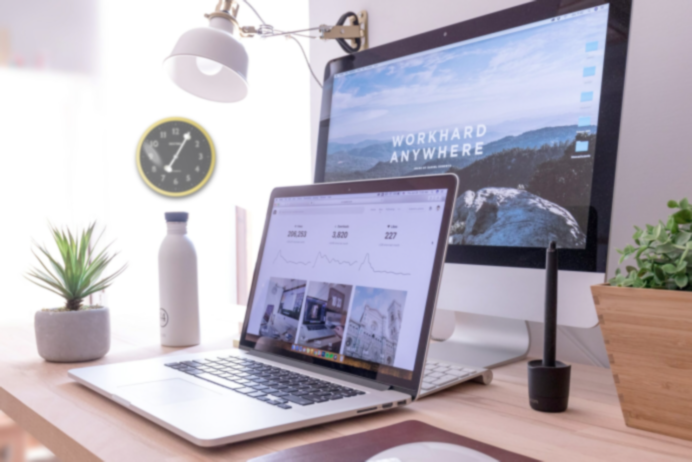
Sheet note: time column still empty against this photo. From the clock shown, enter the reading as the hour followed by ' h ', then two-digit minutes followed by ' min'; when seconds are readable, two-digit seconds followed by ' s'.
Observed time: 7 h 05 min
